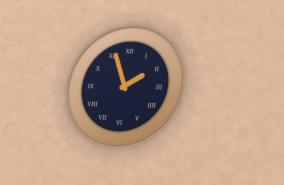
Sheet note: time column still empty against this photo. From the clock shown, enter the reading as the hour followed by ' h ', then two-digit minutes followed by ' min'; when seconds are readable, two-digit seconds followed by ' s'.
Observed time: 1 h 56 min
